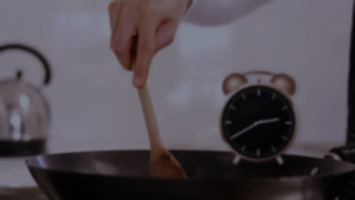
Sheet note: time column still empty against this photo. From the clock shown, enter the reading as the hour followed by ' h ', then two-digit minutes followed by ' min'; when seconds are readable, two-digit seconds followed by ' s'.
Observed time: 2 h 40 min
